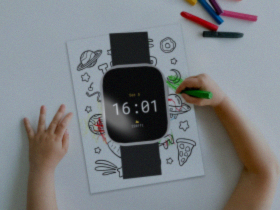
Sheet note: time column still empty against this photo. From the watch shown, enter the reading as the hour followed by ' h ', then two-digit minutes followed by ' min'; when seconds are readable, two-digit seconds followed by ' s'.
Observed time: 16 h 01 min
